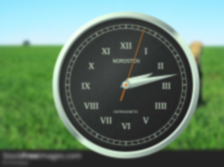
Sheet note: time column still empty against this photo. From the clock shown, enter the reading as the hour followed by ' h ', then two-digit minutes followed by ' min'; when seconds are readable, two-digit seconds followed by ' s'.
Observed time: 2 h 13 min 03 s
